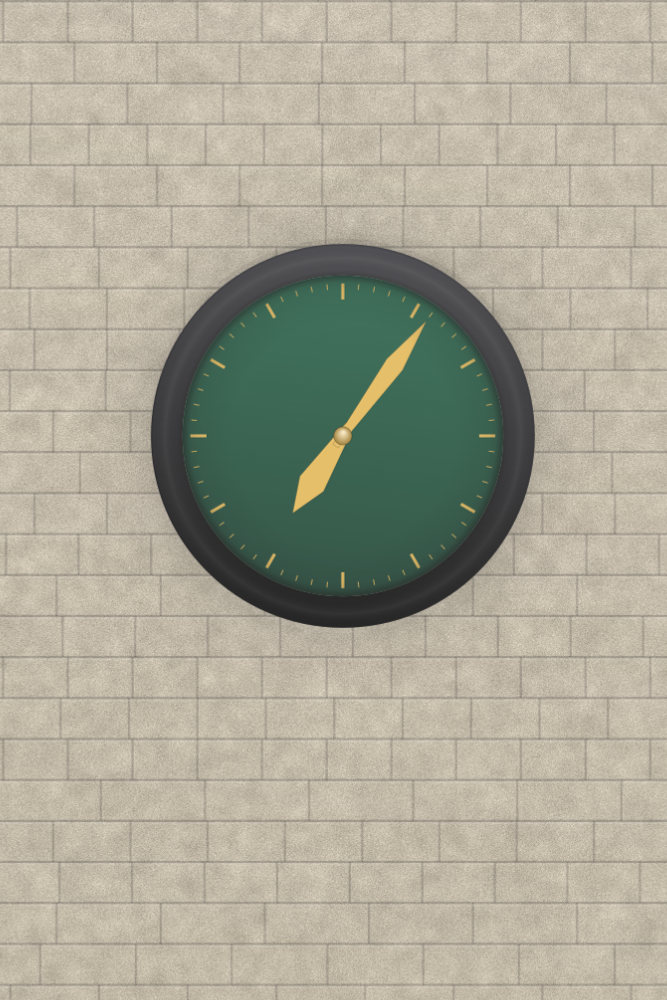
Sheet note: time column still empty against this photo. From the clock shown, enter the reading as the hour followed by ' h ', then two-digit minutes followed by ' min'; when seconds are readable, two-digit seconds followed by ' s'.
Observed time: 7 h 06 min
